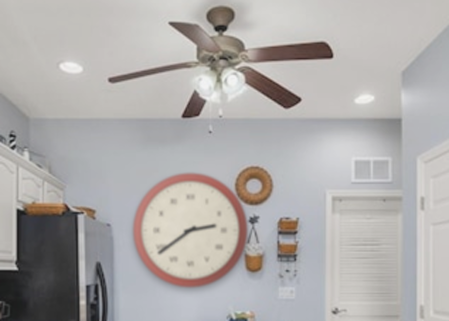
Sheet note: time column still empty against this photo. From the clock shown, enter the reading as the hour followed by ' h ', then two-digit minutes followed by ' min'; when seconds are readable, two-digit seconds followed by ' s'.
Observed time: 2 h 39 min
